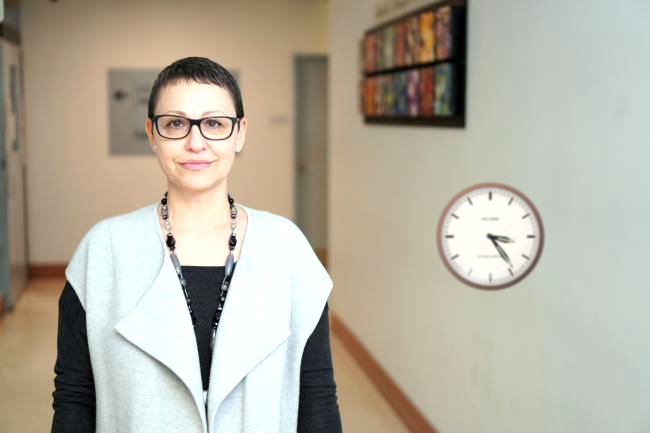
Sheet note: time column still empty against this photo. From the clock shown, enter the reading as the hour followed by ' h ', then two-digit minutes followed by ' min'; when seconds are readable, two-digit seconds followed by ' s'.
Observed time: 3 h 24 min
